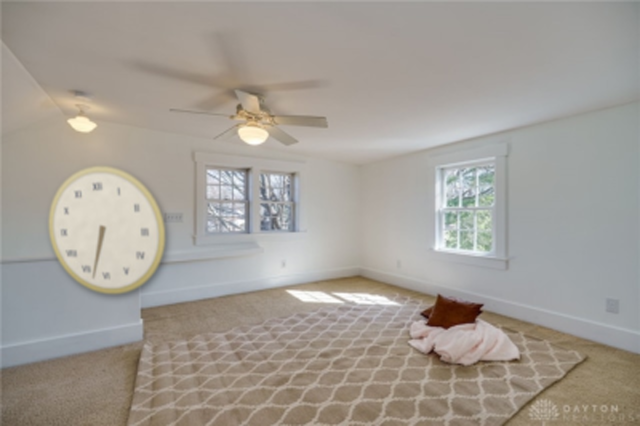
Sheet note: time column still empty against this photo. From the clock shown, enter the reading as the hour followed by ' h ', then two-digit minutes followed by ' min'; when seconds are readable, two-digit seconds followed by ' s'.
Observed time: 6 h 33 min
